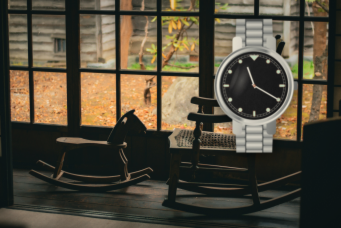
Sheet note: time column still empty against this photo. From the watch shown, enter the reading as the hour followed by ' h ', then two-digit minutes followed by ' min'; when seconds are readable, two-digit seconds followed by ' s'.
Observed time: 11 h 20 min
